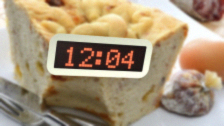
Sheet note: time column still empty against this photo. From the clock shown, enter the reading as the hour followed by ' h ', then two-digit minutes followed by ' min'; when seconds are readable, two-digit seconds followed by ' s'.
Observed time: 12 h 04 min
